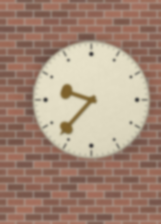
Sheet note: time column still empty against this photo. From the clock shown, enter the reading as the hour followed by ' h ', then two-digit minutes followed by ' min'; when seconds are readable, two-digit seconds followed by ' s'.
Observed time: 9 h 37 min
